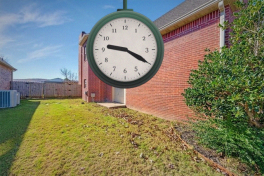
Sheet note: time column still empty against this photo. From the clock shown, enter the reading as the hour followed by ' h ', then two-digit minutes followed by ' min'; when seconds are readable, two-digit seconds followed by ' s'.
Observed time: 9 h 20 min
